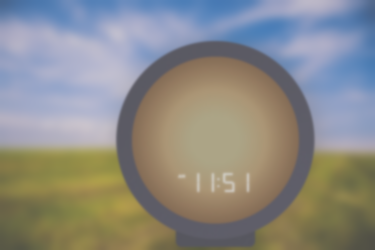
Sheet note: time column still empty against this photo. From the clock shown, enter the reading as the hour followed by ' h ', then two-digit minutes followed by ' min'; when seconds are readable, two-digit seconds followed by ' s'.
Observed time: 11 h 51 min
